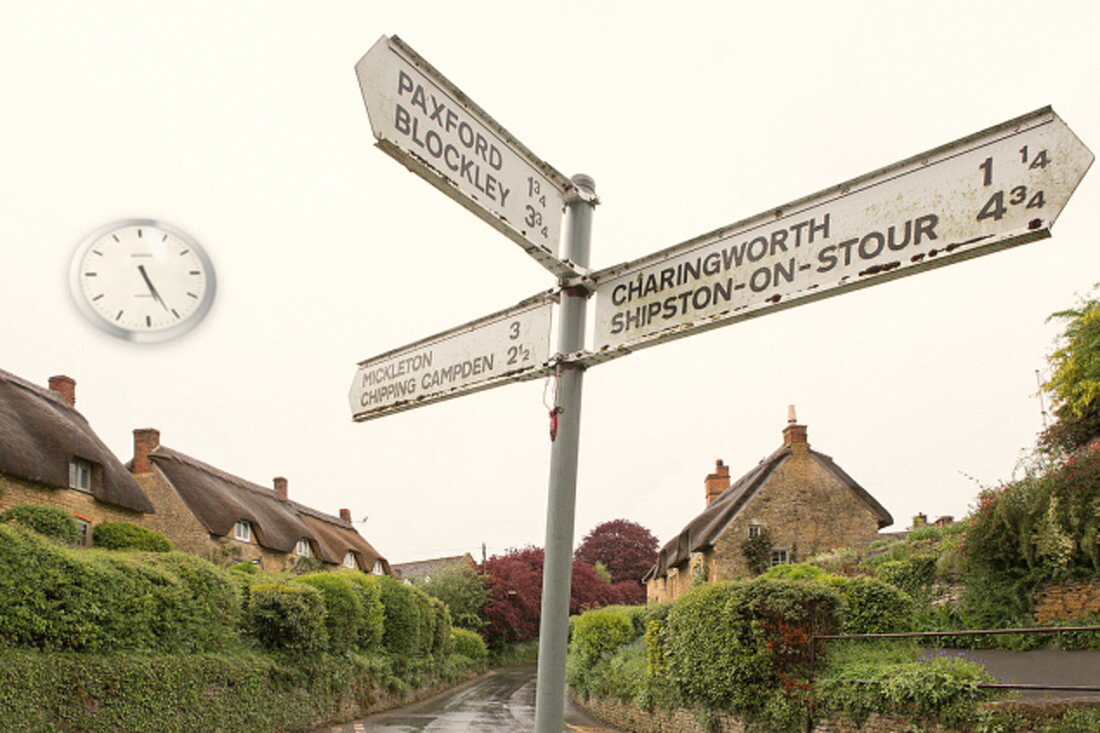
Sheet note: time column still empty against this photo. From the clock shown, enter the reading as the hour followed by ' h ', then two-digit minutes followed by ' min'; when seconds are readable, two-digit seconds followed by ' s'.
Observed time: 5 h 26 min
